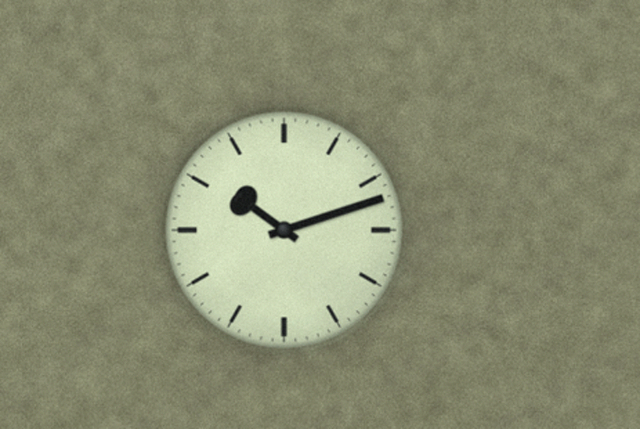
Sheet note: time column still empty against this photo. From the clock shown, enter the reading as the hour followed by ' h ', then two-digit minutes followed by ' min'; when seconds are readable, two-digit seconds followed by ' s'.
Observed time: 10 h 12 min
